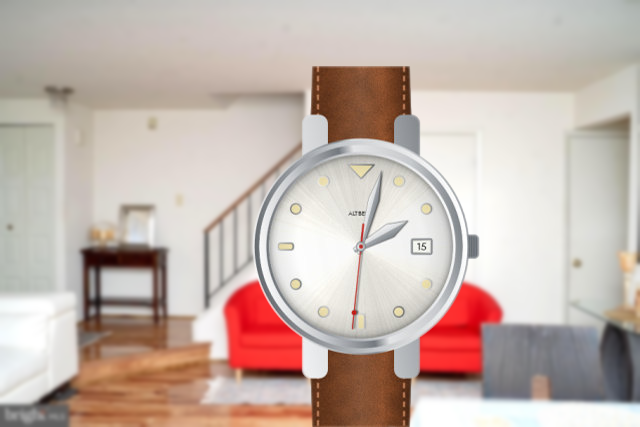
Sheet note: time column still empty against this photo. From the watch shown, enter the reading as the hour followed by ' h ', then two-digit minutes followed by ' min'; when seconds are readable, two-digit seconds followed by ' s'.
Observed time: 2 h 02 min 31 s
